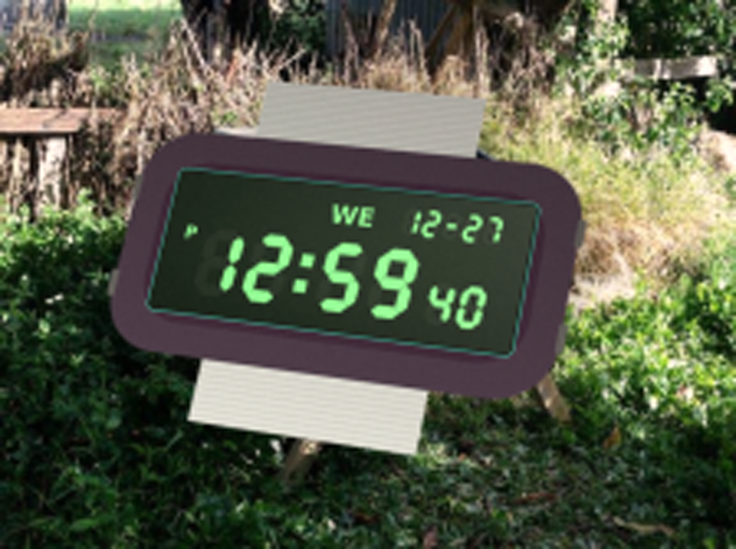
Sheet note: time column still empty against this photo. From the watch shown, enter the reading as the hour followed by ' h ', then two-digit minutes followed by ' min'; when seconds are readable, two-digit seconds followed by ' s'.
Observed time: 12 h 59 min 40 s
